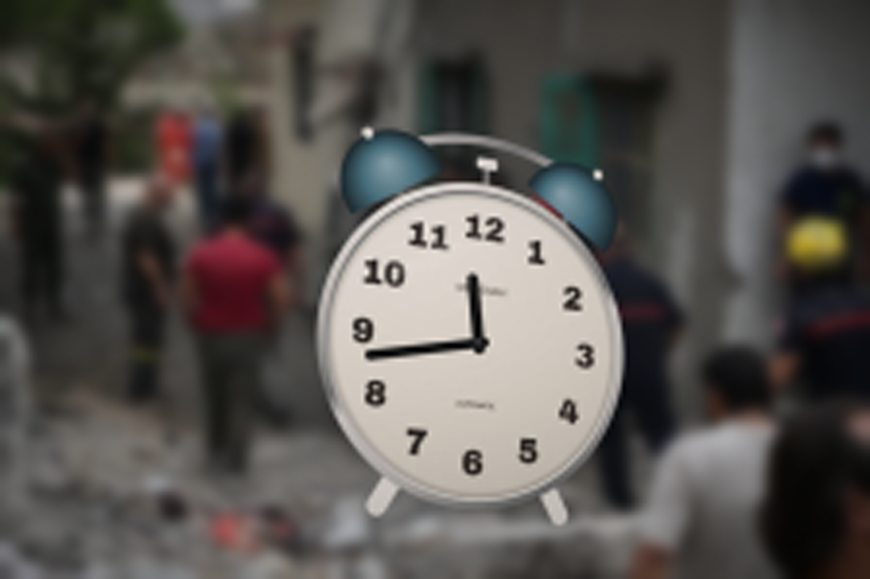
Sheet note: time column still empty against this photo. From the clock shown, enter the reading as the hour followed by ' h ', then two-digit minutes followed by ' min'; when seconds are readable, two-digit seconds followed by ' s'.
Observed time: 11 h 43 min
